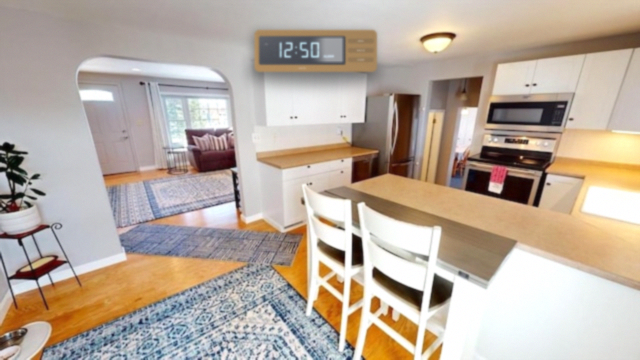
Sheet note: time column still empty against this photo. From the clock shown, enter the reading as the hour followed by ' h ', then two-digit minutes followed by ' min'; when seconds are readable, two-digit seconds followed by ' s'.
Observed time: 12 h 50 min
